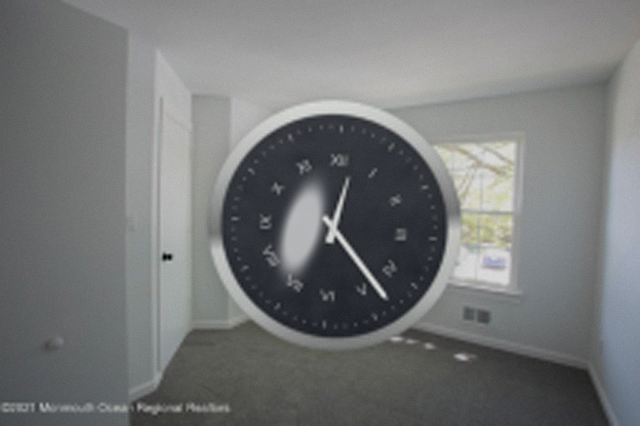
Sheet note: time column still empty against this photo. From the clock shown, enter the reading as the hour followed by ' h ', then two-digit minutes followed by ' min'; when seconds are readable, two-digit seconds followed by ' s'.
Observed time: 12 h 23 min
